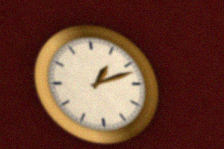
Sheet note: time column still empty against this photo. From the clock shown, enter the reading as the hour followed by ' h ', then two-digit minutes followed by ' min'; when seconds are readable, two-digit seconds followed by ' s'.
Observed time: 1 h 12 min
